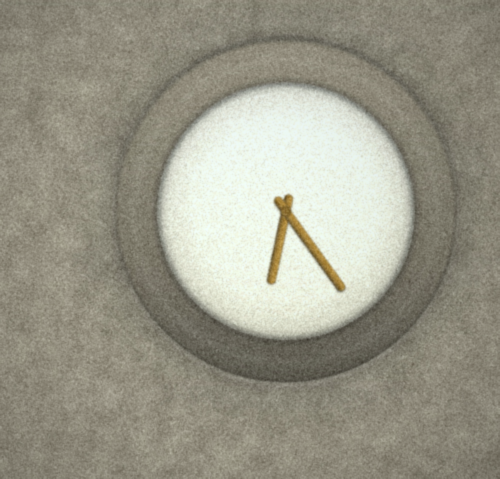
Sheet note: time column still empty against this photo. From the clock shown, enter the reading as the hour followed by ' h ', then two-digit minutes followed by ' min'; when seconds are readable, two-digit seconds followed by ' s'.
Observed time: 6 h 24 min
